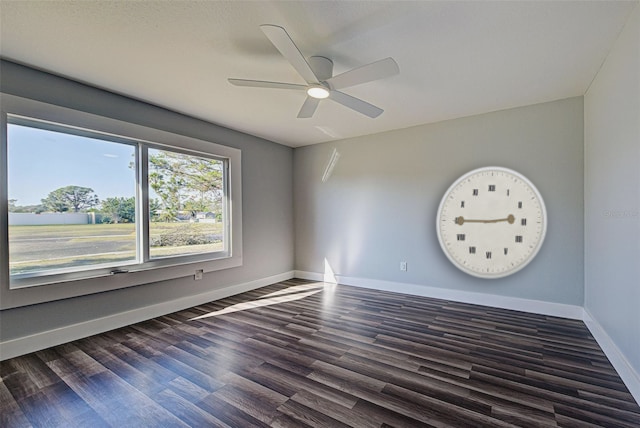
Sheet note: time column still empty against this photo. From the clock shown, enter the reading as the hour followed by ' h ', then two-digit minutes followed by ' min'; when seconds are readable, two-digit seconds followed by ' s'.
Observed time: 2 h 45 min
